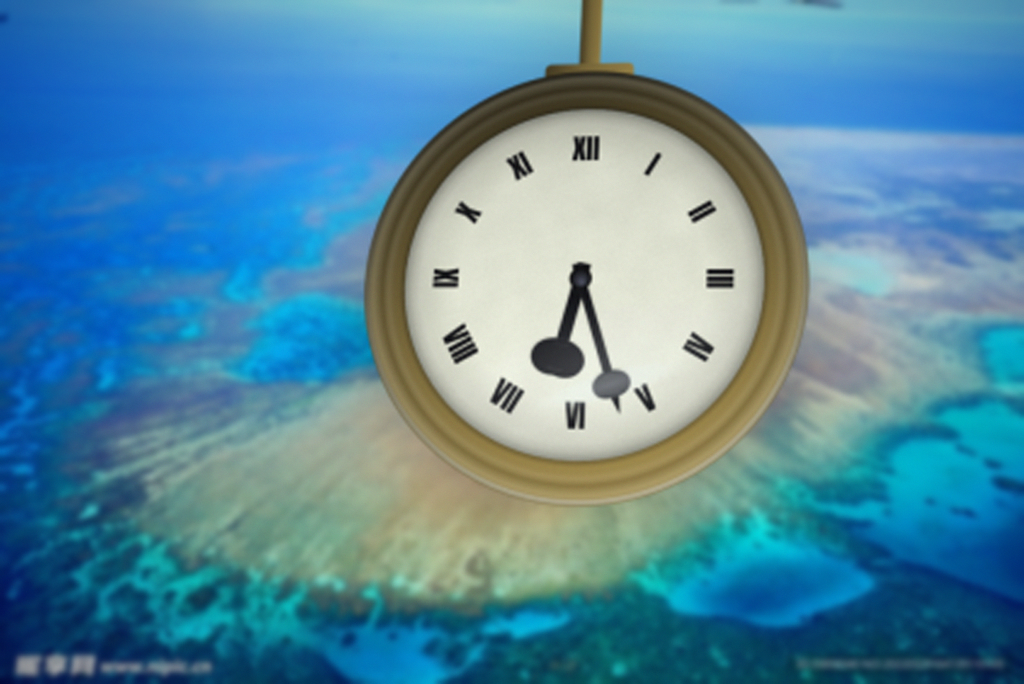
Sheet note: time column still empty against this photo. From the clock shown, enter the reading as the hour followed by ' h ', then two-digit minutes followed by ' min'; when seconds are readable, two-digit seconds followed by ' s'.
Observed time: 6 h 27 min
